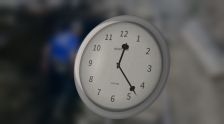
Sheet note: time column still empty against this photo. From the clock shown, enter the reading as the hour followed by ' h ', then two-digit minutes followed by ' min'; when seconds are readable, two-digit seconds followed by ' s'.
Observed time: 12 h 23 min
